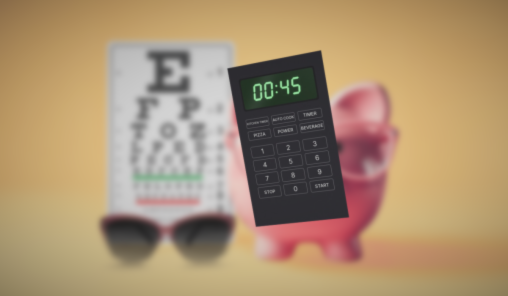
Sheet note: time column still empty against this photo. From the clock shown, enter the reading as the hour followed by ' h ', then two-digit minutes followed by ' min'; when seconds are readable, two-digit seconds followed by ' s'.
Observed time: 0 h 45 min
